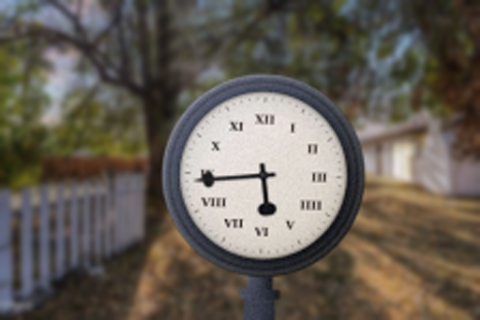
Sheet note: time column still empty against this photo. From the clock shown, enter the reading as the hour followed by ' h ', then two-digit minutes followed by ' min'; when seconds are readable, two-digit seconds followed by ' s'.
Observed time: 5 h 44 min
